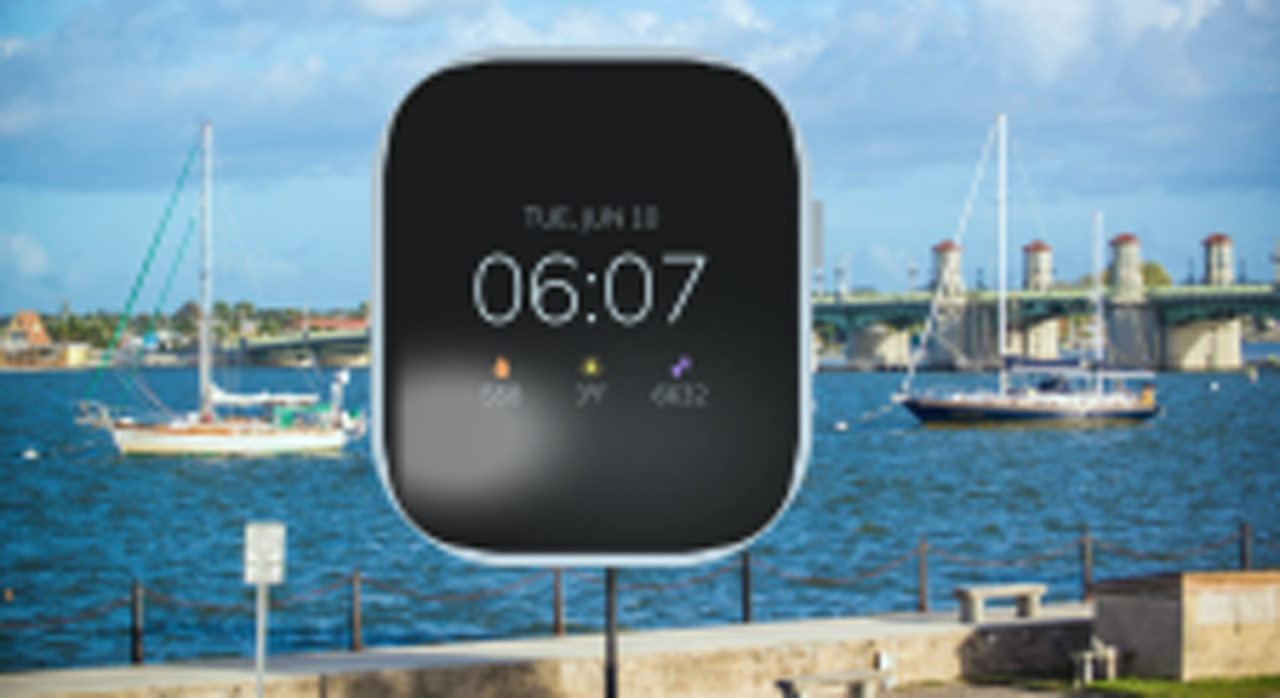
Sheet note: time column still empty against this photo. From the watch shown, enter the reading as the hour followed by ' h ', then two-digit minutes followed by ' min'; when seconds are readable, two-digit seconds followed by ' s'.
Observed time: 6 h 07 min
